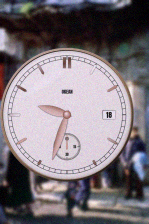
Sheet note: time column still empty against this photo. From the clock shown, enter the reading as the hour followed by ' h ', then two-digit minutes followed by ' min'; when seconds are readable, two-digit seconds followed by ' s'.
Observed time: 9 h 33 min
